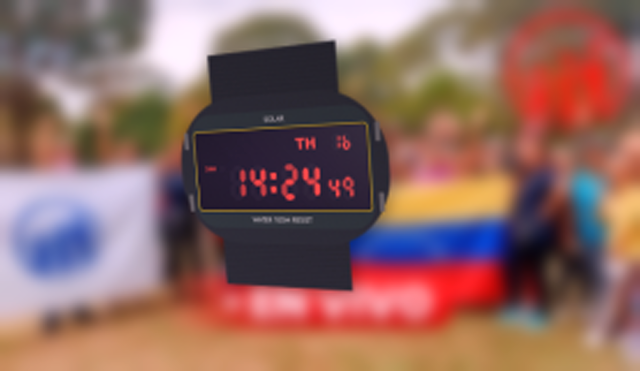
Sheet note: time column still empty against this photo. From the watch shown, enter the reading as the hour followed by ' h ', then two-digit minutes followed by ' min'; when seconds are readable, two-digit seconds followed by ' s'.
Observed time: 14 h 24 min 49 s
